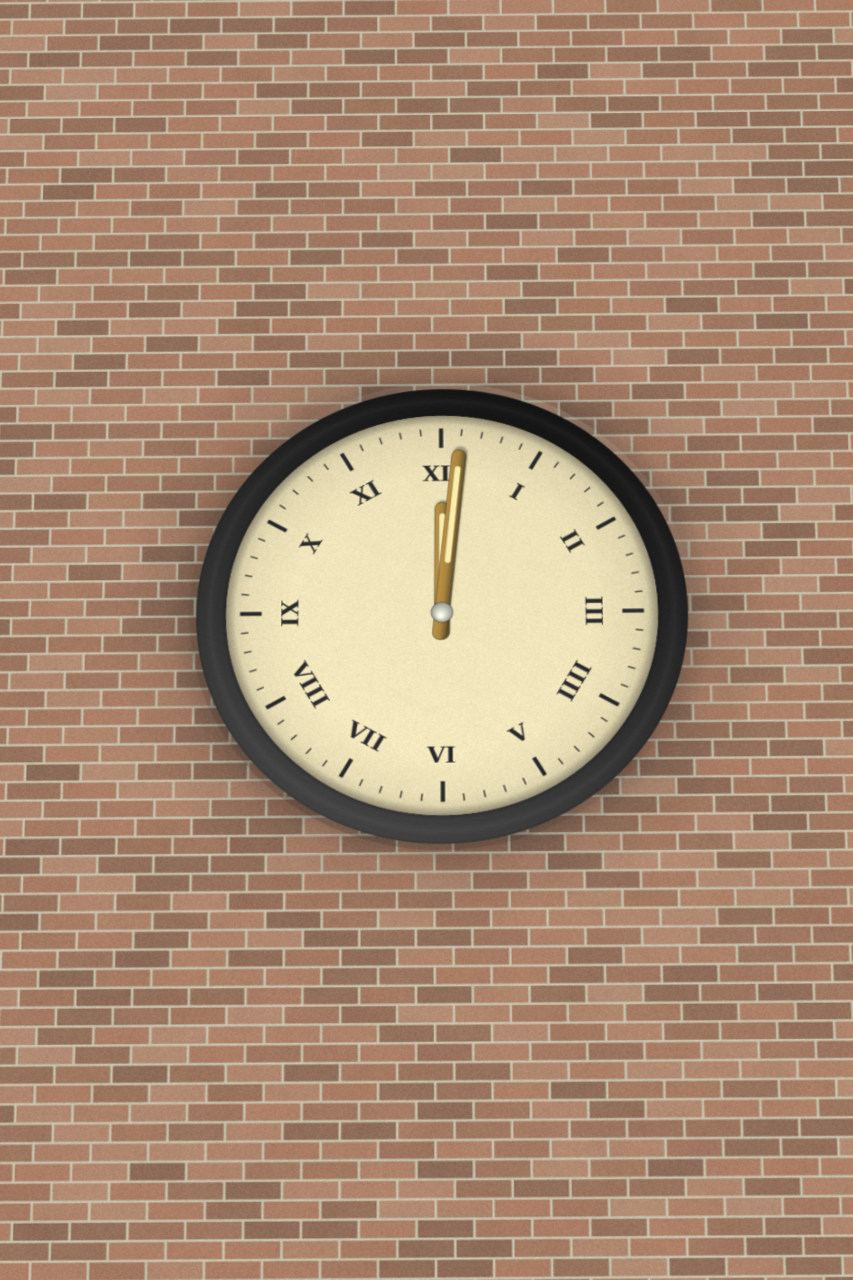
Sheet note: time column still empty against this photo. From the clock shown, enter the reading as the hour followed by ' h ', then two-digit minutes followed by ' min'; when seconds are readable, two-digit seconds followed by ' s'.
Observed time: 12 h 01 min
